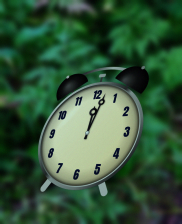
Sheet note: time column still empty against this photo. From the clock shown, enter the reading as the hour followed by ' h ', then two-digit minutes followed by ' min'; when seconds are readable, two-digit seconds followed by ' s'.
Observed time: 12 h 02 min
